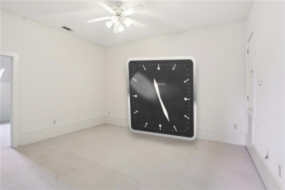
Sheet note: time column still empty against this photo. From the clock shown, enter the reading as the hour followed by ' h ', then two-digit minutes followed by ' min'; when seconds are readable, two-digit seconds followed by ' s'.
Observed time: 11 h 26 min
